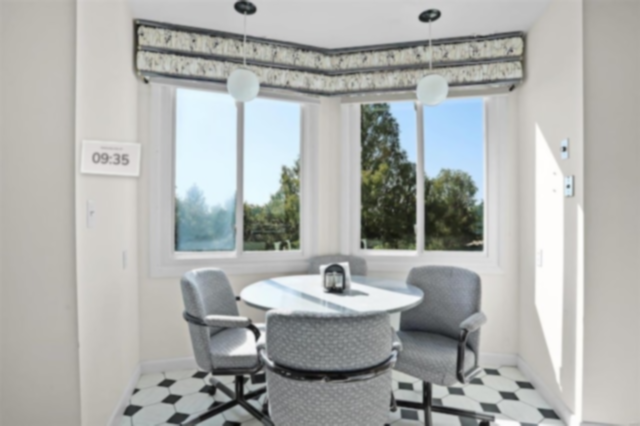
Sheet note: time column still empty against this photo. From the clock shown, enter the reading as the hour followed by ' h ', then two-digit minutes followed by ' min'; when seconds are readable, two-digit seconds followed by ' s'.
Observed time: 9 h 35 min
